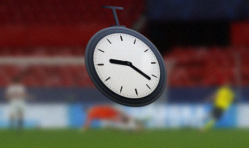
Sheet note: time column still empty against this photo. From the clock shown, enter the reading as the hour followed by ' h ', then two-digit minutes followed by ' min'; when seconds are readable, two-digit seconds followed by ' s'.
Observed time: 9 h 22 min
